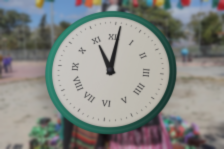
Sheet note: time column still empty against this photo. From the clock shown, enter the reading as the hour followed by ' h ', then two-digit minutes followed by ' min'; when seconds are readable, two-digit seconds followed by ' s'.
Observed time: 11 h 01 min
